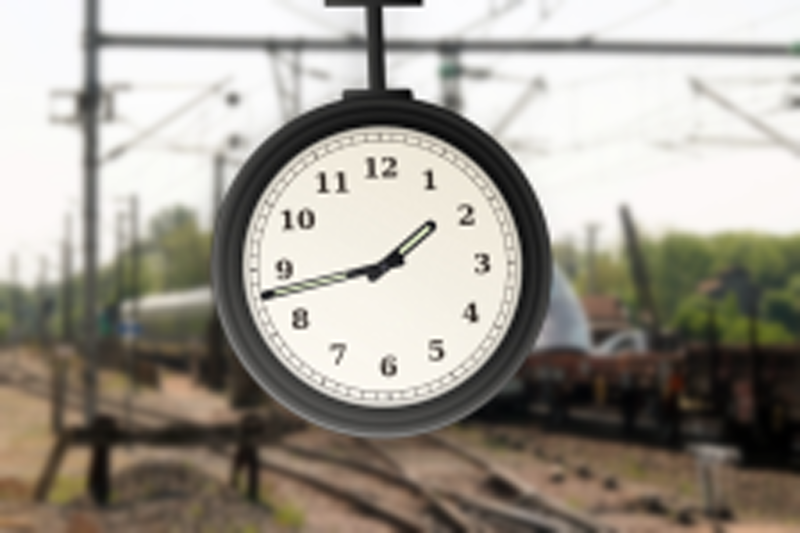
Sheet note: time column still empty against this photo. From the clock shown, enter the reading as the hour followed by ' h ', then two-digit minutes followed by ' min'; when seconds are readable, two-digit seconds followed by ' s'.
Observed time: 1 h 43 min
